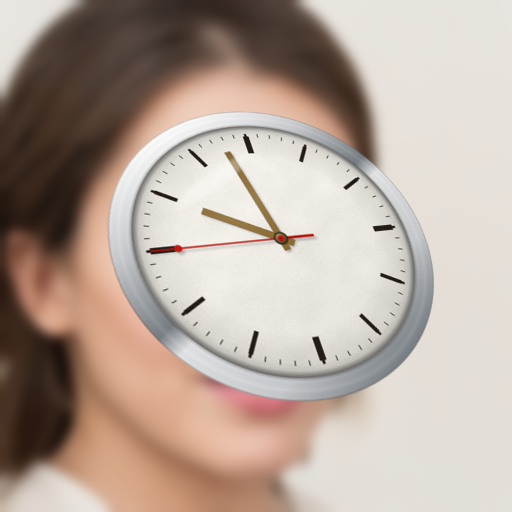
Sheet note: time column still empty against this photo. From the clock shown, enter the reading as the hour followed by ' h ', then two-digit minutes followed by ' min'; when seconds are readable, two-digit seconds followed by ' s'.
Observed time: 9 h 57 min 45 s
